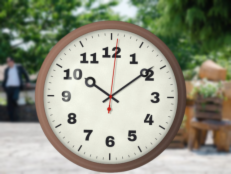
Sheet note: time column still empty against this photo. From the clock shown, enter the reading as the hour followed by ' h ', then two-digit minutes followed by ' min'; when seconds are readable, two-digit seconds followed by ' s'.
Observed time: 10 h 09 min 01 s
